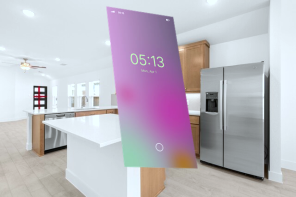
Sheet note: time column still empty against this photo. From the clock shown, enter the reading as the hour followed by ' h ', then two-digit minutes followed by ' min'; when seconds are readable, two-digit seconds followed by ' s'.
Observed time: 5 h 13 min
